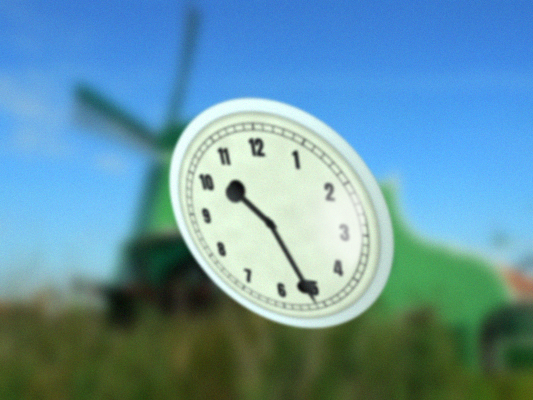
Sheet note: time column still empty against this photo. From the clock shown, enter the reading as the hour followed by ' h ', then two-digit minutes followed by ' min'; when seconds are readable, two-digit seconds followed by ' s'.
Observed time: 10 h 26 min
